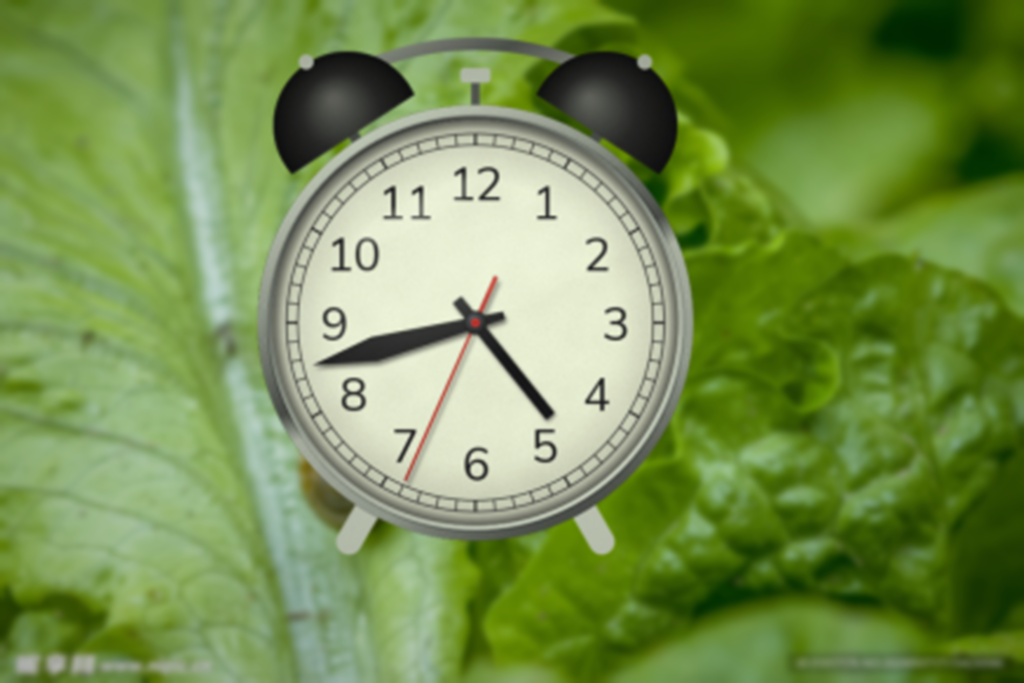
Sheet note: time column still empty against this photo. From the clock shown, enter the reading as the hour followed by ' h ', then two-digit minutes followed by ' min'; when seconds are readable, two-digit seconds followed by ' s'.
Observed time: 4 h 42 min 34 s
